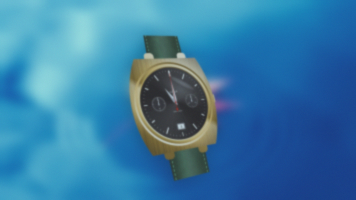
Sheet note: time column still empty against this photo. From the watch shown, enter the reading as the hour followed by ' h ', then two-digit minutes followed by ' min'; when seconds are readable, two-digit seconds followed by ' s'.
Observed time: 11 h 00 min
